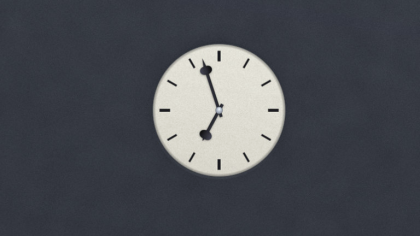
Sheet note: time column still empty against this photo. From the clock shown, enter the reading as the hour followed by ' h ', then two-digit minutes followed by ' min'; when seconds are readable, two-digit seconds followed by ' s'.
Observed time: 6 h 57 min
